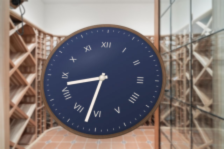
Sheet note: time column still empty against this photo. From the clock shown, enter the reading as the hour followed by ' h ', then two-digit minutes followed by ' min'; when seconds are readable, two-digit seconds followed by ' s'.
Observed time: 8 h 32 min
